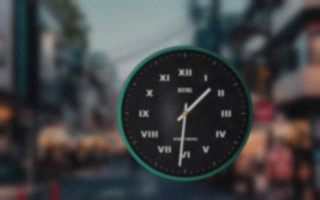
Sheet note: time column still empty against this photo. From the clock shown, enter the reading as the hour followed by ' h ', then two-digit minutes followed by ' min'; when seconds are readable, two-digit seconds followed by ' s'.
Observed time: 1 h 31 min
